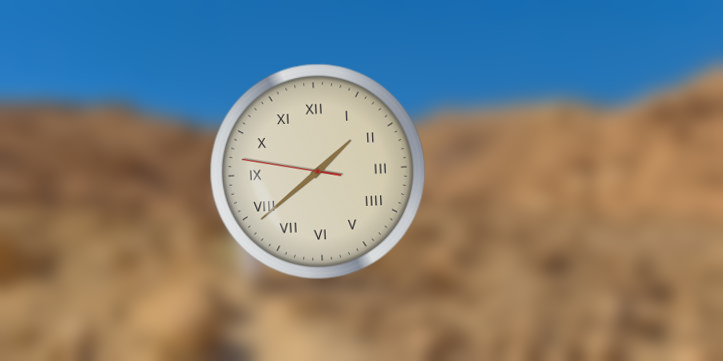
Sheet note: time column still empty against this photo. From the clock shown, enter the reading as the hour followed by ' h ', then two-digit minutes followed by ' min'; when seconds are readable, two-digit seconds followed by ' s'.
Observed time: 1 h 38 min 47 s
